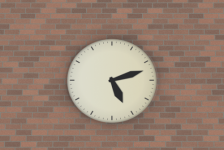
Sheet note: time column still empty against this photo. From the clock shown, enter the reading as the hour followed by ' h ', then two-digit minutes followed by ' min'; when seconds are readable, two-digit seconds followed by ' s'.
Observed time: 5 h 12 min
